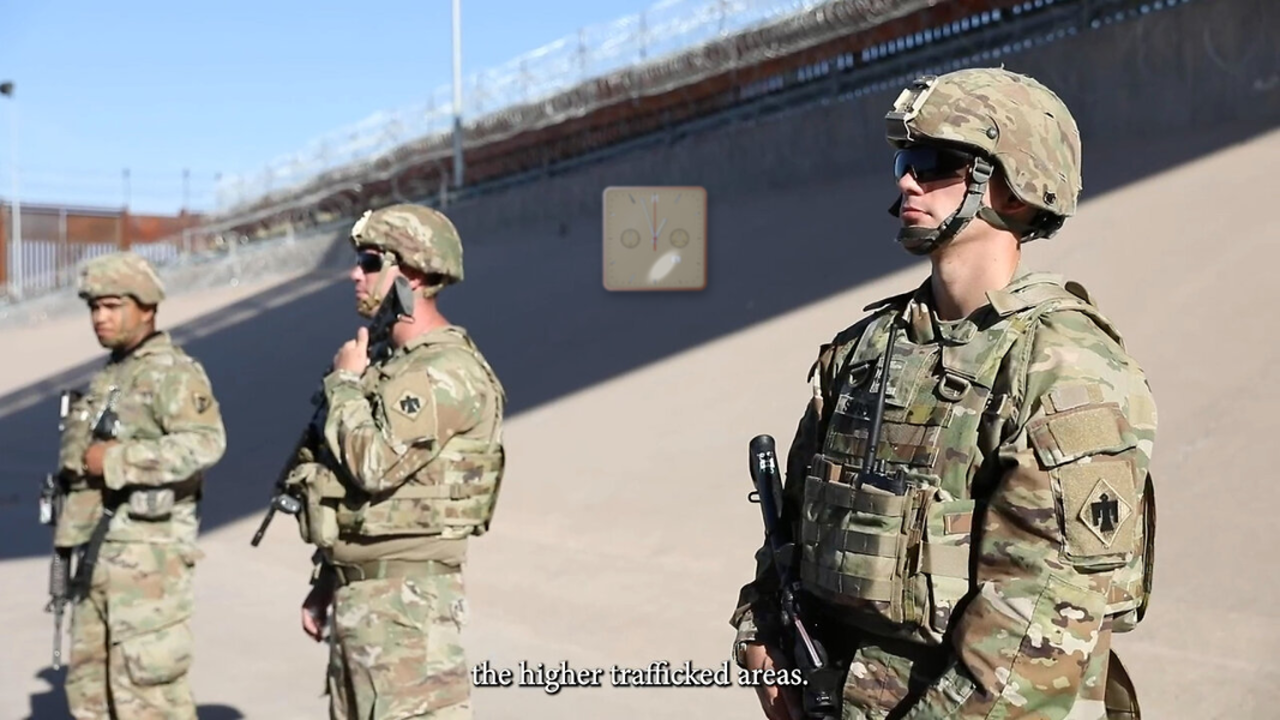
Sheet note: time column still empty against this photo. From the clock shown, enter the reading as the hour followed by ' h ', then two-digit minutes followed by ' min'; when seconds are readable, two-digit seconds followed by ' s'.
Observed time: 12 h 57 min
